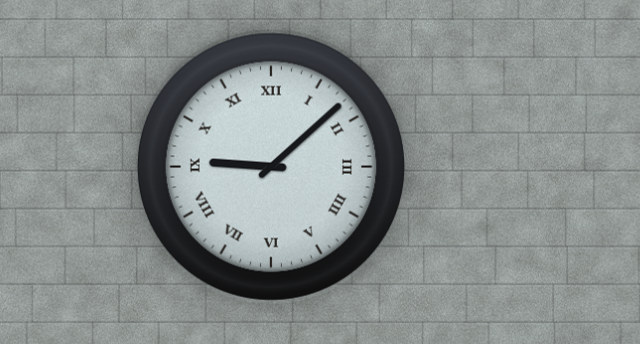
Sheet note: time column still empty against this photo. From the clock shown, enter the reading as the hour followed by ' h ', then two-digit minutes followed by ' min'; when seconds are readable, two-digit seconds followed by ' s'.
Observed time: 9 h 08 min
